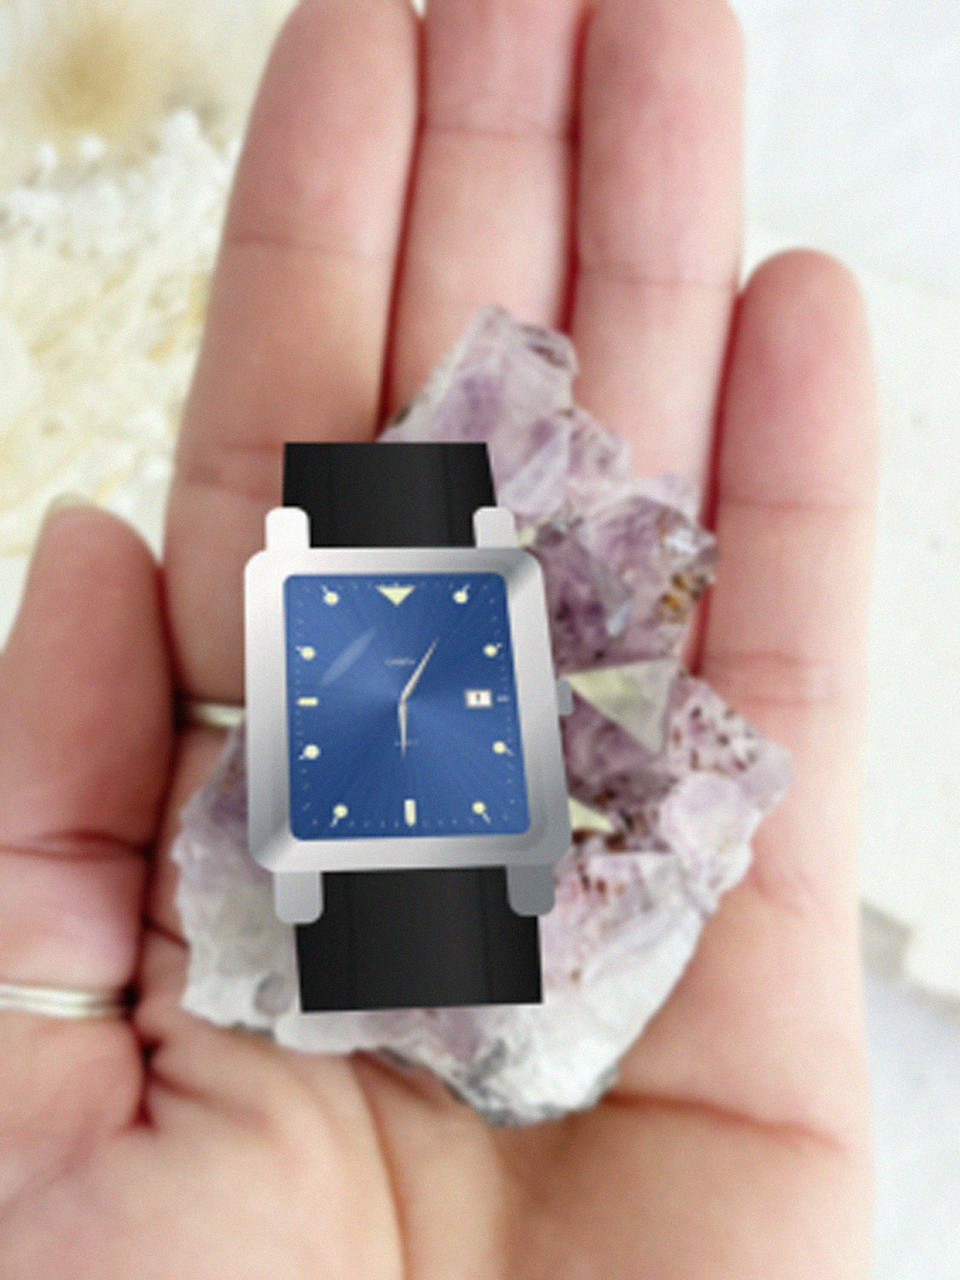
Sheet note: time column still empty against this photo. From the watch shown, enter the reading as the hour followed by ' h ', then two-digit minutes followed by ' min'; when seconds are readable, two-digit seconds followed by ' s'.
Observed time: 6 h 05 min
